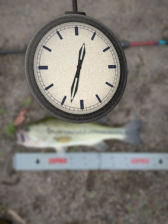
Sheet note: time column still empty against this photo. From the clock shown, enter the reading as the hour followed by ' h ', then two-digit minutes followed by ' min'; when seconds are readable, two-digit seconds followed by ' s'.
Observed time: 12 h 33 min
